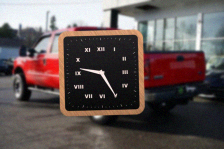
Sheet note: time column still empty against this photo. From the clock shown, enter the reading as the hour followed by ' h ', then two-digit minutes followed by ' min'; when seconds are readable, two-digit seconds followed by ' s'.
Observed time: 9 h 25 min
